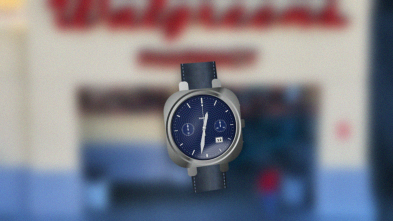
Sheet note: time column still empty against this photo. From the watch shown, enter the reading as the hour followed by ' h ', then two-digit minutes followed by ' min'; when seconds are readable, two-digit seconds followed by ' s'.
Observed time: 12 h 32 min
